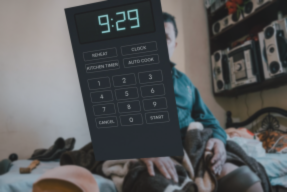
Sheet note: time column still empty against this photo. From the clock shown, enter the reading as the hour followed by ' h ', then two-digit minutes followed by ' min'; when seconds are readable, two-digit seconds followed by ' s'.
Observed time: 9 h 29 min
